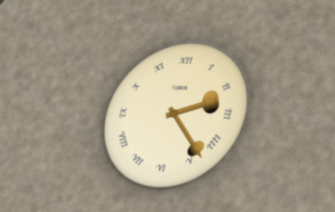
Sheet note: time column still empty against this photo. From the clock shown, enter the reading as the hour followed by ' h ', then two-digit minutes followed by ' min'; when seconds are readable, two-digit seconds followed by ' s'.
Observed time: 2 h 23 min
